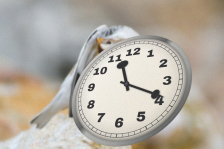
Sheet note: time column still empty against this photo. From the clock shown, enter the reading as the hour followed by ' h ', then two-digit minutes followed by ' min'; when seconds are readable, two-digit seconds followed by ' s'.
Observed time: 11 h 19 min
